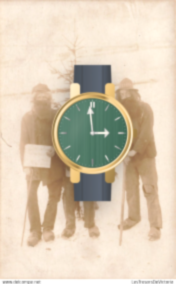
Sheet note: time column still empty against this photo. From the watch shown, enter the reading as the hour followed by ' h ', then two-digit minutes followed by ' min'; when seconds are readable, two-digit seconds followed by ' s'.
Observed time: 2 h 59 min
